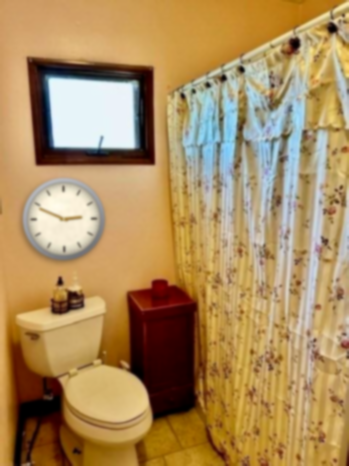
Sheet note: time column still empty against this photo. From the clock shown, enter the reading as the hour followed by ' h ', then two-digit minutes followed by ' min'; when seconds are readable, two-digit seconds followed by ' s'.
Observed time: 2 h 49 min
